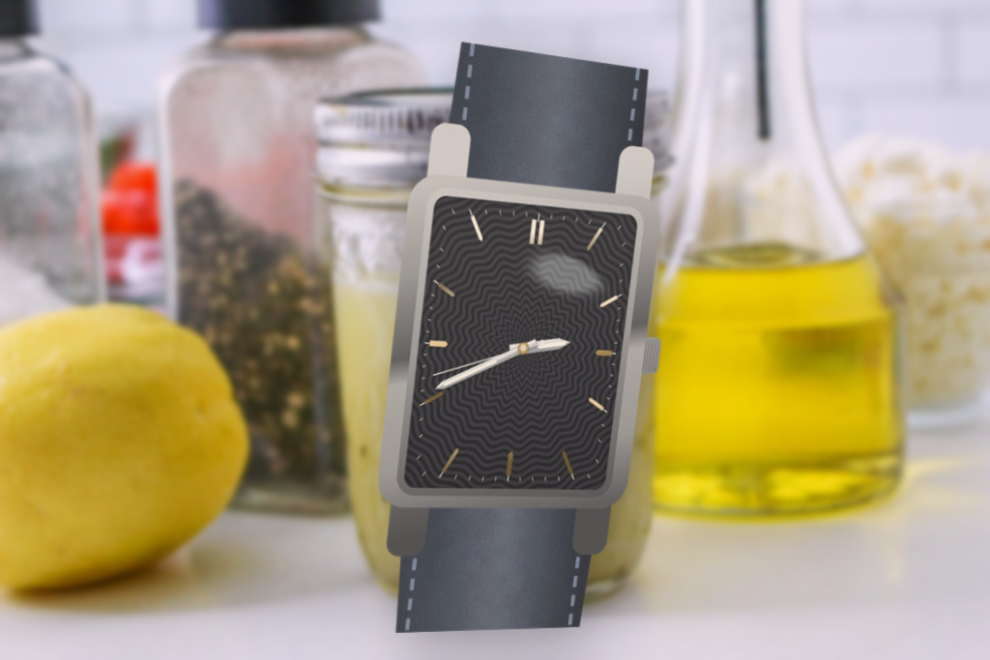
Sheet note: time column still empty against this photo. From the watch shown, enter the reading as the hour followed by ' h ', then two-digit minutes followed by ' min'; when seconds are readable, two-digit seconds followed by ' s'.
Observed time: 2 h 40 min 42 s
